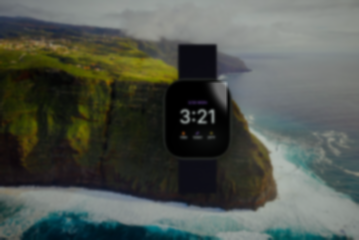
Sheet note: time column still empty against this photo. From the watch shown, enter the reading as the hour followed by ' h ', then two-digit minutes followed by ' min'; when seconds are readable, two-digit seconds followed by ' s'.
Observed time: 3 h 21 min
